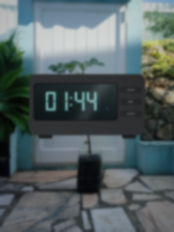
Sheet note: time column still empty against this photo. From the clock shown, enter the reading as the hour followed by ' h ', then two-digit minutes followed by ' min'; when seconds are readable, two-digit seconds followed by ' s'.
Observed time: 1 h 44 min
